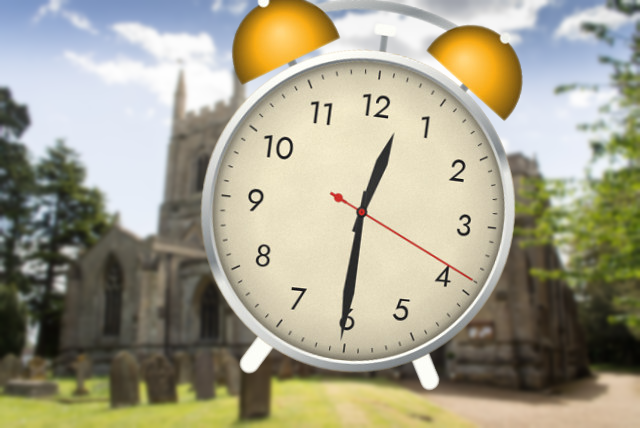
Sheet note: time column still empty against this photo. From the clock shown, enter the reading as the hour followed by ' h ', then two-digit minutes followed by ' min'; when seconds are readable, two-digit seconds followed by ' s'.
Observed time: 12 h 30 min 19 s
